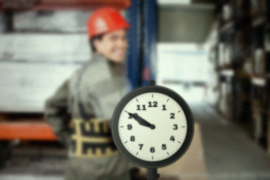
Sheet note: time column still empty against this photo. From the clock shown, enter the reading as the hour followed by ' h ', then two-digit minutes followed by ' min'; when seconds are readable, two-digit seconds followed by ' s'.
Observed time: 9 h 50 min
